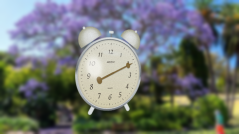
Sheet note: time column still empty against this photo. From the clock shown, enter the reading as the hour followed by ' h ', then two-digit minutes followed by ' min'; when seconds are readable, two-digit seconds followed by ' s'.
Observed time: 8 h 11 min
